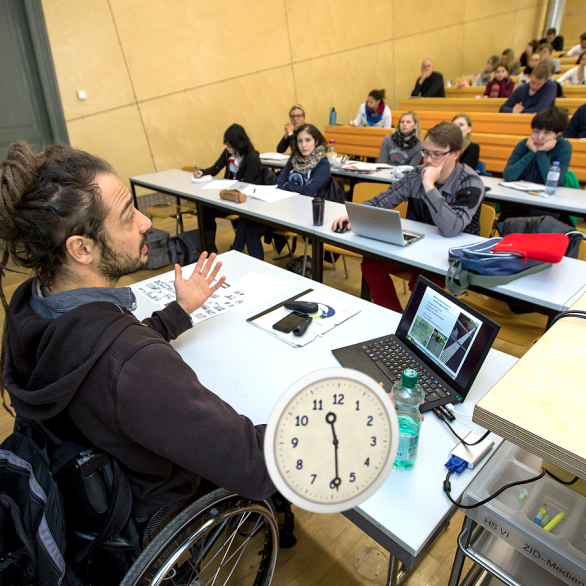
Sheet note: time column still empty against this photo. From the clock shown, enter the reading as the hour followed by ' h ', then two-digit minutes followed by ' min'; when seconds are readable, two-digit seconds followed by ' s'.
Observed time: 11 h 29 min
